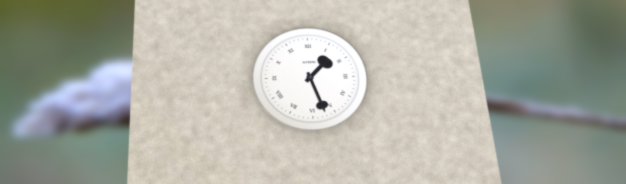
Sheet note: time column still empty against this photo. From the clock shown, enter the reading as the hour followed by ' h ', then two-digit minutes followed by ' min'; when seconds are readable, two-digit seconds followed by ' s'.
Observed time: 1 h 27 min
